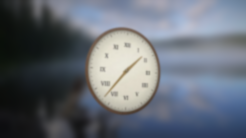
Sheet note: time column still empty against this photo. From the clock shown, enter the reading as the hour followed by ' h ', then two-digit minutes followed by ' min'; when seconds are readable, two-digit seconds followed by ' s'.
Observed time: 1 h 37 min
